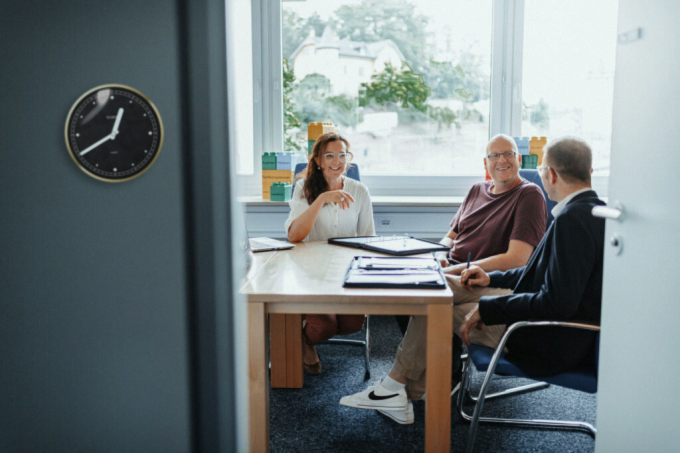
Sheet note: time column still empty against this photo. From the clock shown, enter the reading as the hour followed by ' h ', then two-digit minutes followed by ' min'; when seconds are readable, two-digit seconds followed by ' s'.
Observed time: 12 h 40 min
